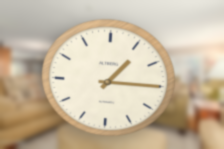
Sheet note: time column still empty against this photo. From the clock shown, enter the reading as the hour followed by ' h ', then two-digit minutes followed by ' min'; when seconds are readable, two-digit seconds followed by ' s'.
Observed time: 1 h 15 min
